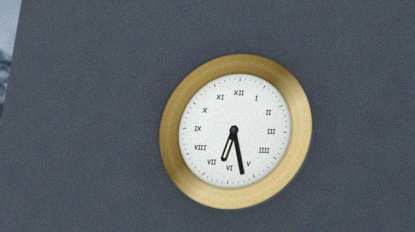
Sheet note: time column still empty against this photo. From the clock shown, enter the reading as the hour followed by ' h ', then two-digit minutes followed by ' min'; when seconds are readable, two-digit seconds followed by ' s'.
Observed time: 6 h 27 min
